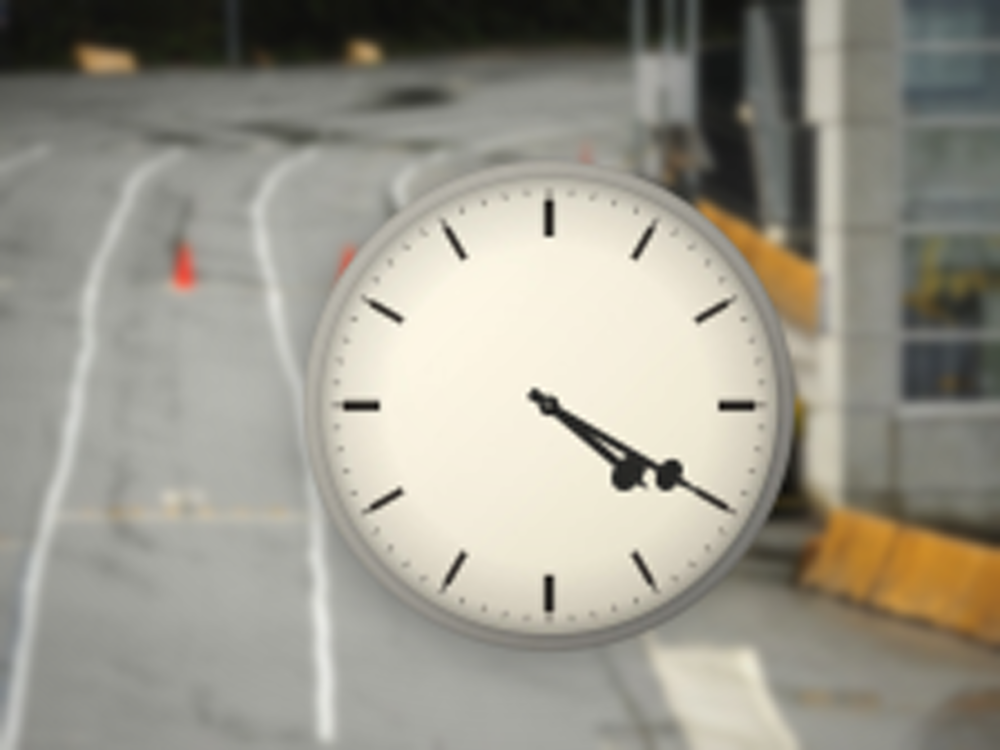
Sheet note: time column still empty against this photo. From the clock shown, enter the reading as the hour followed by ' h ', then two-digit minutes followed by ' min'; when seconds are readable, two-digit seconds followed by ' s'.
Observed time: 4 h 20 min
